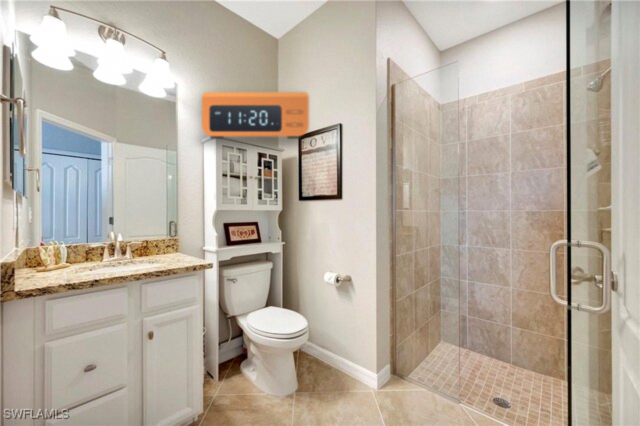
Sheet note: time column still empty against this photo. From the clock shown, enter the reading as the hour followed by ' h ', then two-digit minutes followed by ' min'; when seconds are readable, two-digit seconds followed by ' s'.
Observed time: 11 h 20 min
